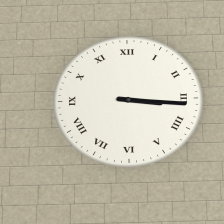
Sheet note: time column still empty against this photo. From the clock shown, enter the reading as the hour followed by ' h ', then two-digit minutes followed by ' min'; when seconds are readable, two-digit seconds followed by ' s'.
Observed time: 3 h 16 min
